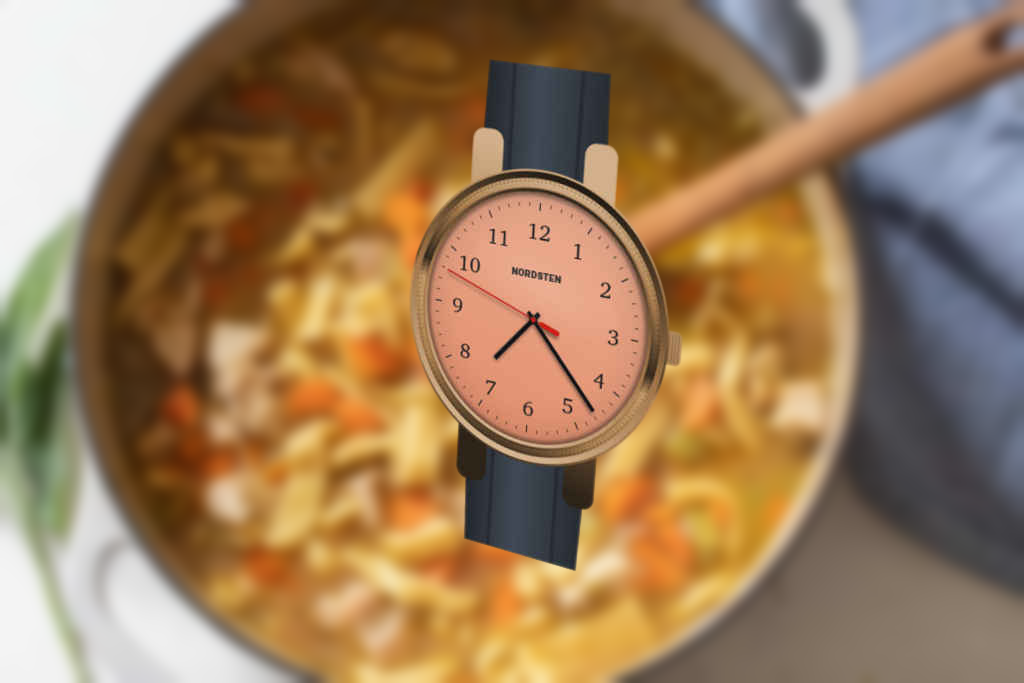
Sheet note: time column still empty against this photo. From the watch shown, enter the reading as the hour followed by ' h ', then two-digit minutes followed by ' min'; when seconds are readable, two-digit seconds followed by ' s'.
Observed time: 7 h 22 min 48 s
